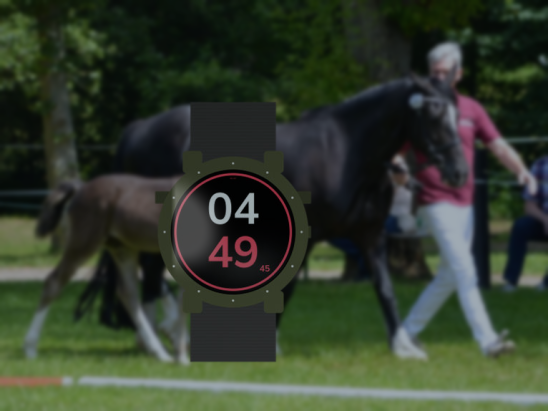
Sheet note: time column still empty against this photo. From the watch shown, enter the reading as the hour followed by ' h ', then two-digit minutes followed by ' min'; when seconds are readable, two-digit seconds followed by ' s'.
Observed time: 4 h 49 min 45 s
